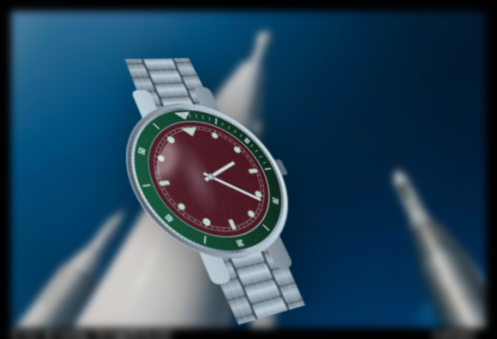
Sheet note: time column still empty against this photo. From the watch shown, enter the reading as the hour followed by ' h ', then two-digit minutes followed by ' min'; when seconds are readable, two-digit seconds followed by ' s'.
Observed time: 2 h 21 min
